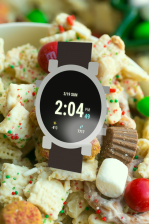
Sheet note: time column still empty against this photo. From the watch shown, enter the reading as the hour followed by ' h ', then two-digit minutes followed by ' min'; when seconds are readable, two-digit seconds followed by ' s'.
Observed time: 2 h 04 min
